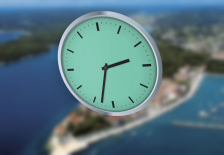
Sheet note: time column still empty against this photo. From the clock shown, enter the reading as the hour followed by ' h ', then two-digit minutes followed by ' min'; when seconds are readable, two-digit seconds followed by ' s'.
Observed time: 2 h 33 min
